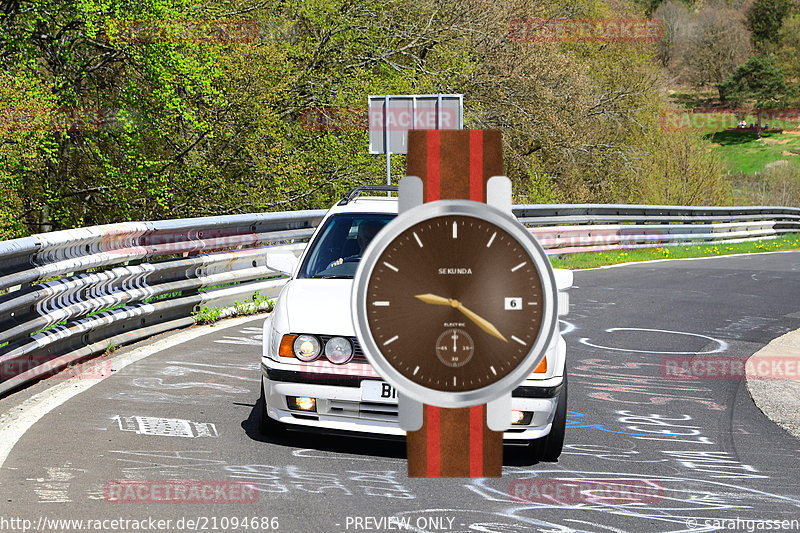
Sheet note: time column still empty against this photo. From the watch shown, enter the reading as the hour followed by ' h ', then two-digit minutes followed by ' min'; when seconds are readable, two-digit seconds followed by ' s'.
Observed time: 9 h 21 min
